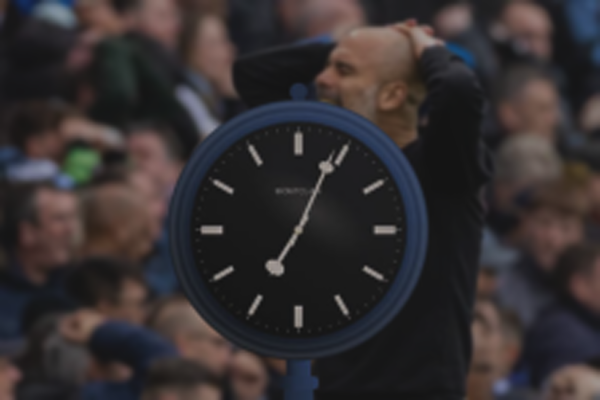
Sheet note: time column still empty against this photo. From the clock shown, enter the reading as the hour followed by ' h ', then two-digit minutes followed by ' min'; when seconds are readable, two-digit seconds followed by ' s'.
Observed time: 7 h 04 min
